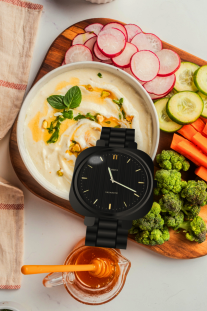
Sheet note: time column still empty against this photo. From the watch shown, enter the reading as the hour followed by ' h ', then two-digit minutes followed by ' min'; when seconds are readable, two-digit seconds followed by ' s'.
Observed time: 11 h 19 min
